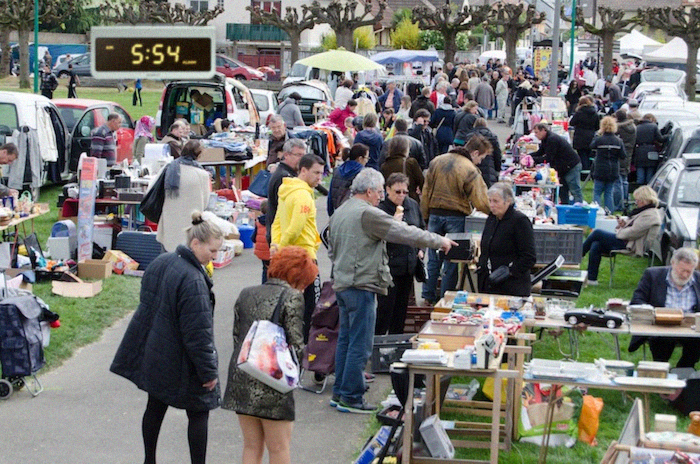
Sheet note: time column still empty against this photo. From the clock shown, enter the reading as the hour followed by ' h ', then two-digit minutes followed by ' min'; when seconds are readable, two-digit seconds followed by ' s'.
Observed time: 5 h 54 min
